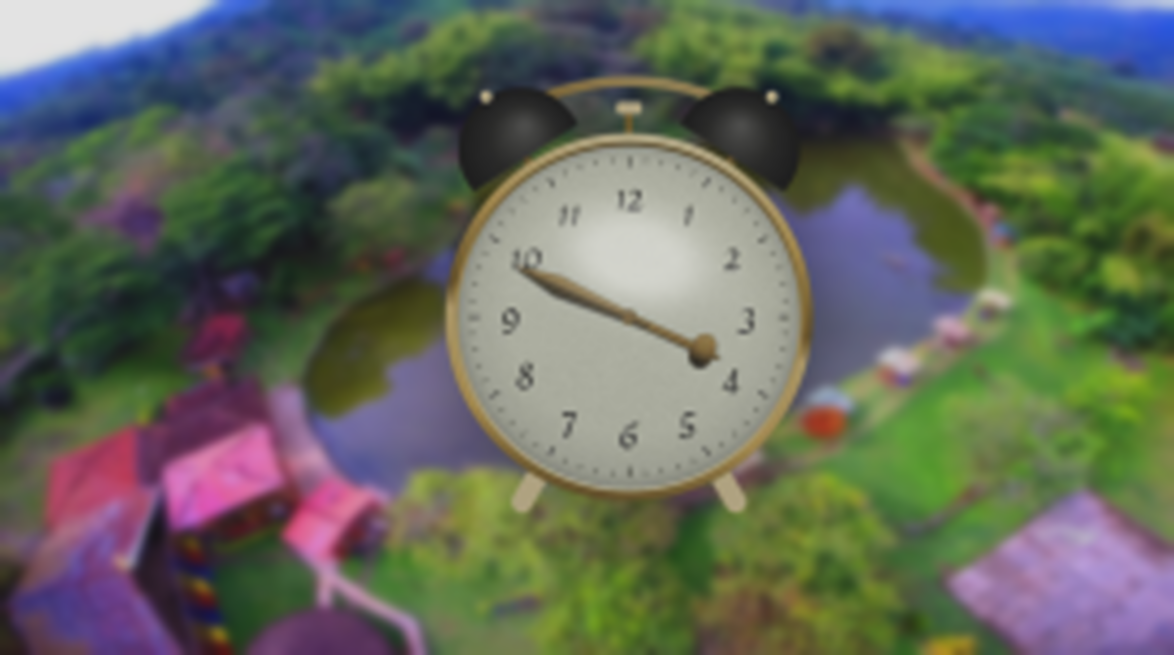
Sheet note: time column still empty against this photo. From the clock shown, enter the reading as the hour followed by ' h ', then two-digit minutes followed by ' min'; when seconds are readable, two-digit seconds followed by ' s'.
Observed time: 3 h 49 min
